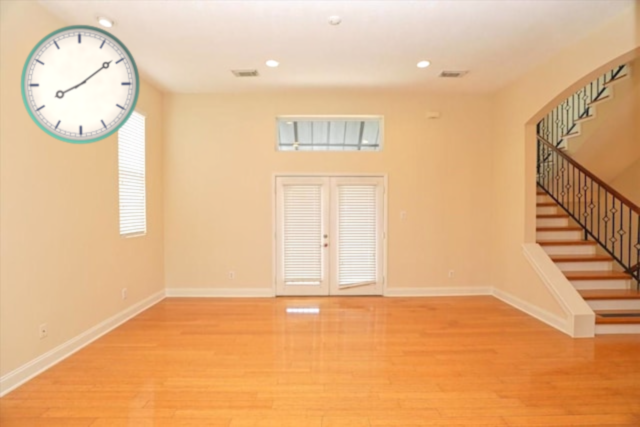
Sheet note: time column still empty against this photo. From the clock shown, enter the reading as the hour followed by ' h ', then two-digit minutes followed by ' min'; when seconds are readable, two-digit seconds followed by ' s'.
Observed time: 8 h 09 min
